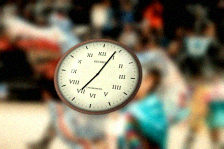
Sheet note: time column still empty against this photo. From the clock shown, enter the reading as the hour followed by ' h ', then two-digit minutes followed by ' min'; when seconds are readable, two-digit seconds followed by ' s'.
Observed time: 7 h 04 min
